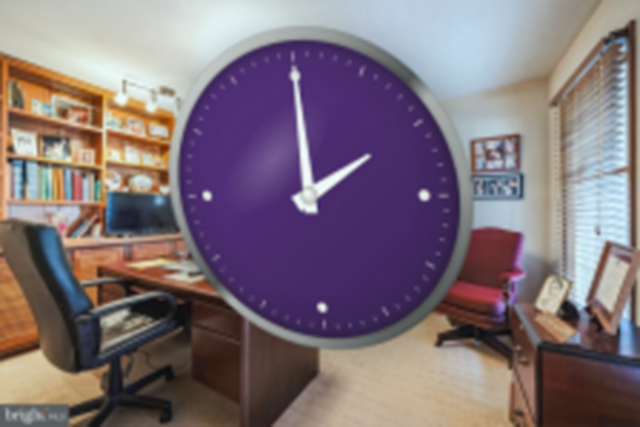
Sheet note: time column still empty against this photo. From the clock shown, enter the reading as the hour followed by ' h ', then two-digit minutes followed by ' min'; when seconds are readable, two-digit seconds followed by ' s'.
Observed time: 2 h 00 min
